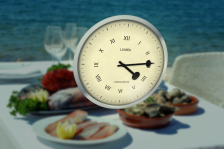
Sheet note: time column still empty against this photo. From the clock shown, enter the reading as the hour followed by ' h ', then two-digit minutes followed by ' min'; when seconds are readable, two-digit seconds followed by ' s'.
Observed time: 4 h 14 min
